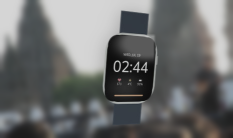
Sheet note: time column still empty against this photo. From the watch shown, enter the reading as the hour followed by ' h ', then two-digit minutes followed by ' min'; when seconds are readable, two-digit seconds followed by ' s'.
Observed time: 2 h 44 min
